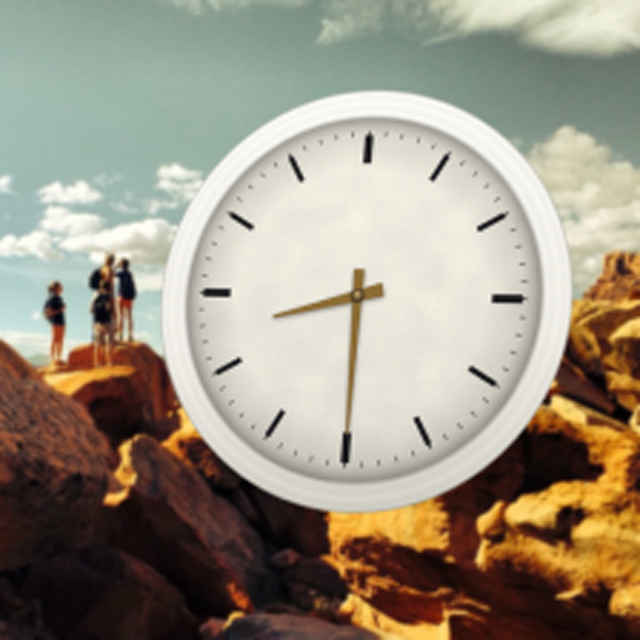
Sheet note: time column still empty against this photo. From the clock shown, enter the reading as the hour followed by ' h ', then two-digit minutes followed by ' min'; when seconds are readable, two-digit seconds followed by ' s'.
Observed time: 8 h 30 min
